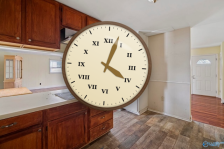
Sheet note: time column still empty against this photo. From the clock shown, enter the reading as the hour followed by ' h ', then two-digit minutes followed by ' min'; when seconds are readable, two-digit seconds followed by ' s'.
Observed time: 4 h 03 min
